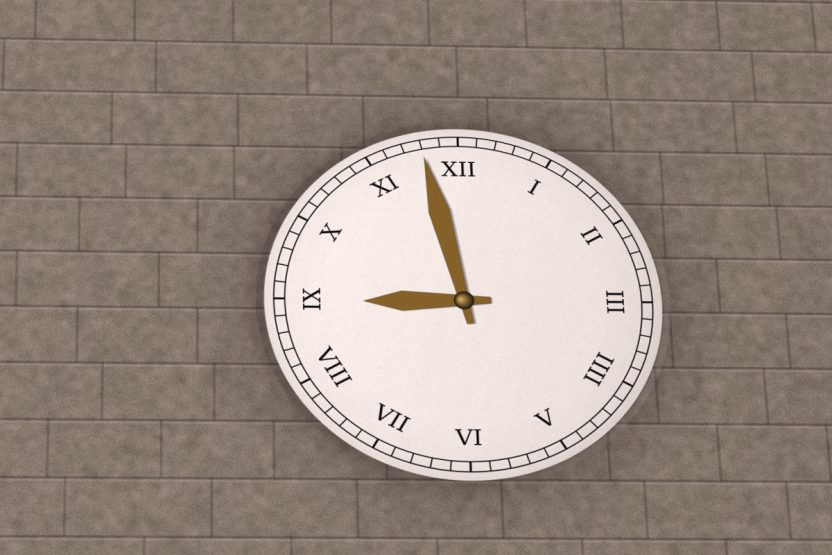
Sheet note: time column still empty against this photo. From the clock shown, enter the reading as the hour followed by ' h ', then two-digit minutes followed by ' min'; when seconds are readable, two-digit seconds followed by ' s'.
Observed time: 8 h 58 min
